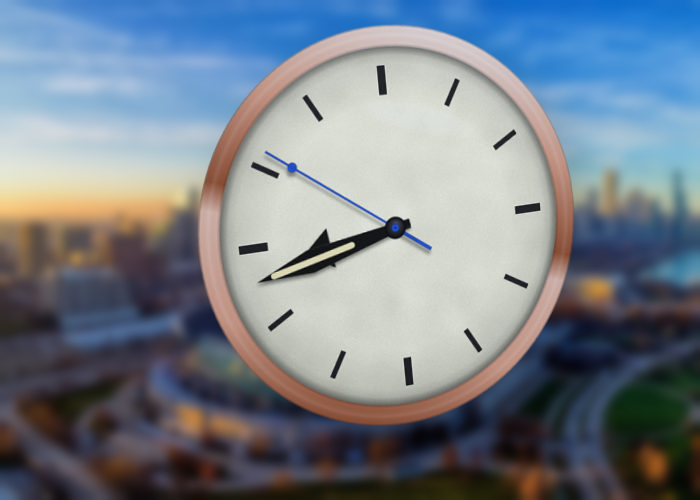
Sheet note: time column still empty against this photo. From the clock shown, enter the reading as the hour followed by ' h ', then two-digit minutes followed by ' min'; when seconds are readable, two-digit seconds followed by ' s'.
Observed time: 8 h 42 min 51 s
